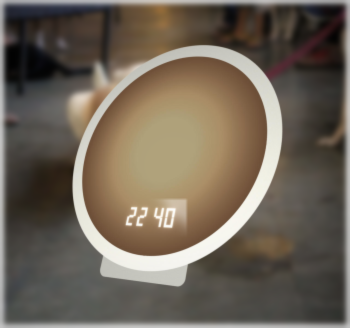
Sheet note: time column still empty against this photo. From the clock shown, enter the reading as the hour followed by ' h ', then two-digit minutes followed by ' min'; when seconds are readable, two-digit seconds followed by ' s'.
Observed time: 22 h 40 min
